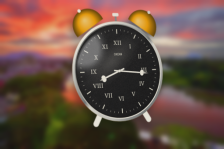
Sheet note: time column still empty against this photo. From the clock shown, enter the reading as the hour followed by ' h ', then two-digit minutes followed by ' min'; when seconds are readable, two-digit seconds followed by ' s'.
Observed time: 8 h 16 min
